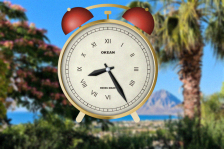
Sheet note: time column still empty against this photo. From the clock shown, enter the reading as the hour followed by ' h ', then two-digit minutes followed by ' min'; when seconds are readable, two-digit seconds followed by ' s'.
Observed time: 8 h 25 min
